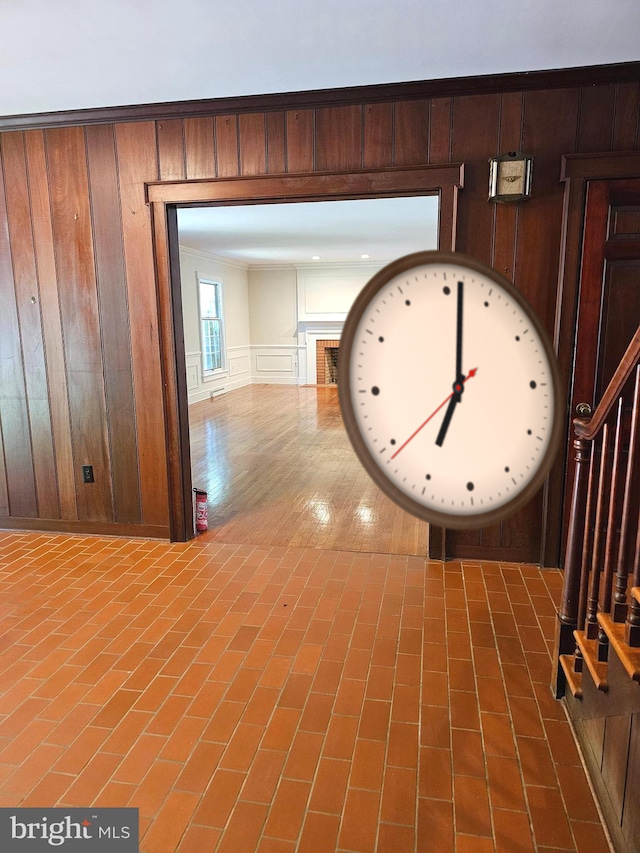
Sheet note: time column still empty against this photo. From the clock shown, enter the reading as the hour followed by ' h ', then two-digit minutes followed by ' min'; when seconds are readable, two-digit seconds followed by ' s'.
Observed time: 7 h 01 min 39 s
